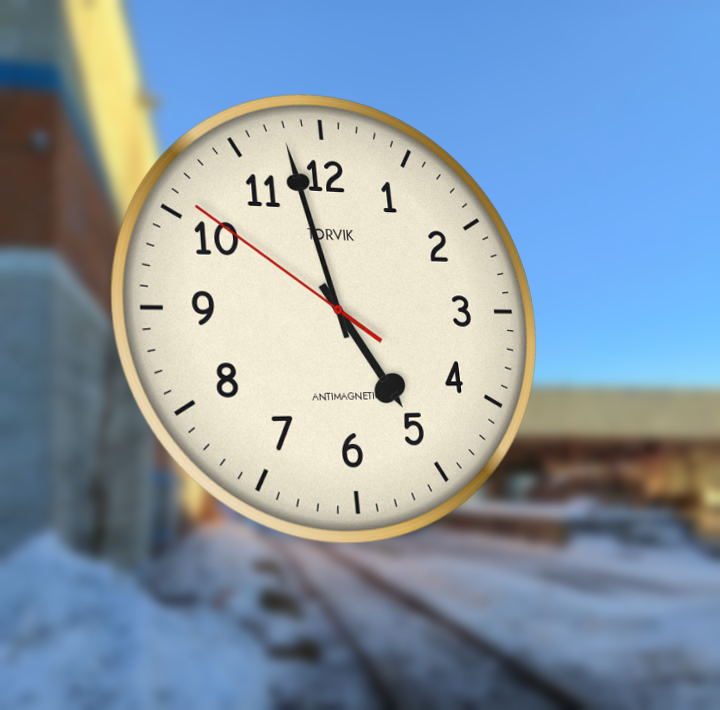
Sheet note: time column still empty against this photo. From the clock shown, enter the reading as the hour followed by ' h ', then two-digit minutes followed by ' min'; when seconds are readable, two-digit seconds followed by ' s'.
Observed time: 4 h 57 min 51 s
